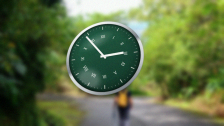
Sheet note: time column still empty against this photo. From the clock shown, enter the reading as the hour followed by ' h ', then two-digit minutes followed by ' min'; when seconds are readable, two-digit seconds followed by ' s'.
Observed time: 2 h 54 min
